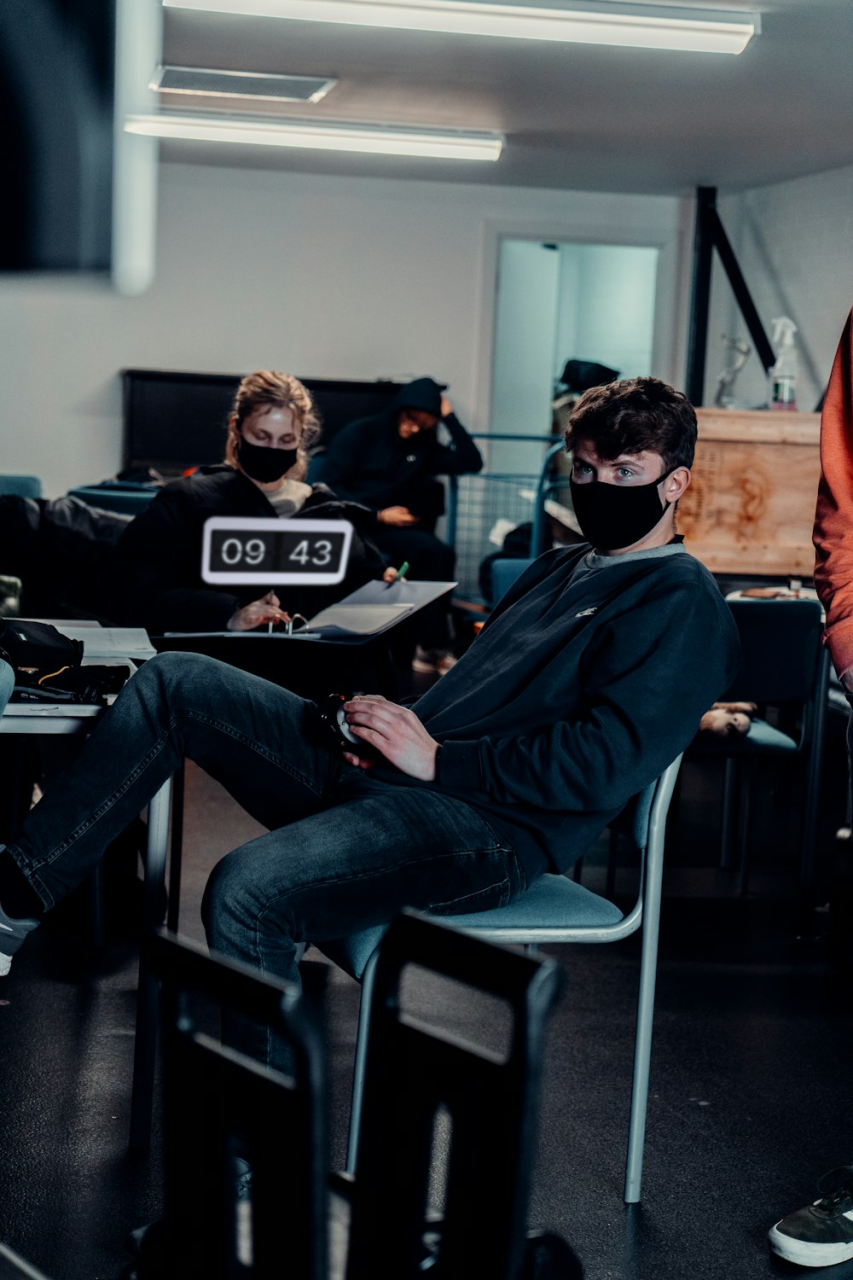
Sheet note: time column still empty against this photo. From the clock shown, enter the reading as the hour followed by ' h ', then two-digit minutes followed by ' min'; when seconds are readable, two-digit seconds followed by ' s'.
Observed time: 9 h 43 min
